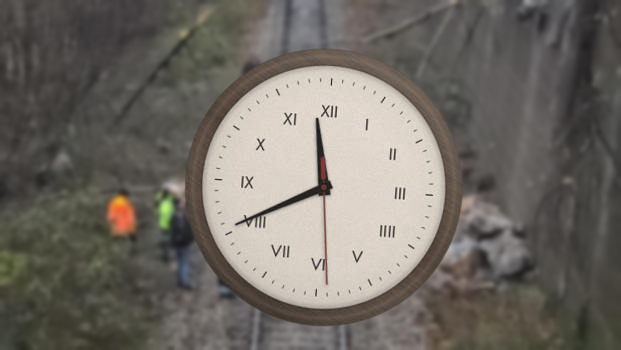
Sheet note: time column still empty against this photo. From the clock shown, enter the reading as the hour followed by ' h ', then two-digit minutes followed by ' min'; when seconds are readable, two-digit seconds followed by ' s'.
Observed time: 11 h 40 min 29 s
